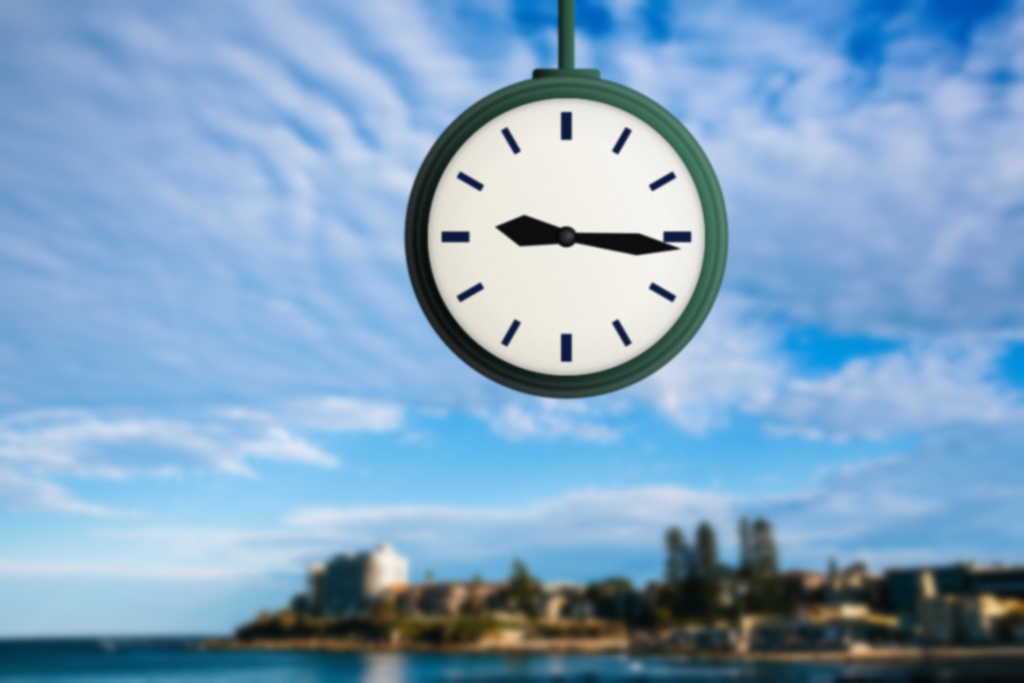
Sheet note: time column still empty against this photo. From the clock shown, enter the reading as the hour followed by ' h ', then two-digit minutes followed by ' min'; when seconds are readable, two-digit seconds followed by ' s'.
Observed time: 9 h 16 min
